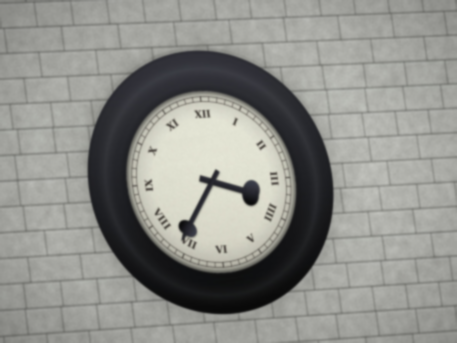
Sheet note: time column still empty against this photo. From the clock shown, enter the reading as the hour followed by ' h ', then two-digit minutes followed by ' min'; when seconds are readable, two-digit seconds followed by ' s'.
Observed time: 3 h 36 min
